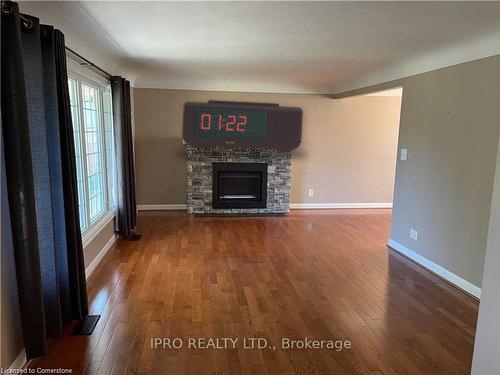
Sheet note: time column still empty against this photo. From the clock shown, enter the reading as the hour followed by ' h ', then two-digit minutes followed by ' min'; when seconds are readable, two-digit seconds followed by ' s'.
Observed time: 1 h 22 min
